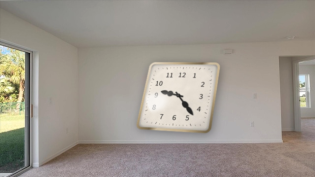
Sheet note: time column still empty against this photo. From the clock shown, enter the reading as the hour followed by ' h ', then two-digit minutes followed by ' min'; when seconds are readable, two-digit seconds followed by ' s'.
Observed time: 9 h 23 min
